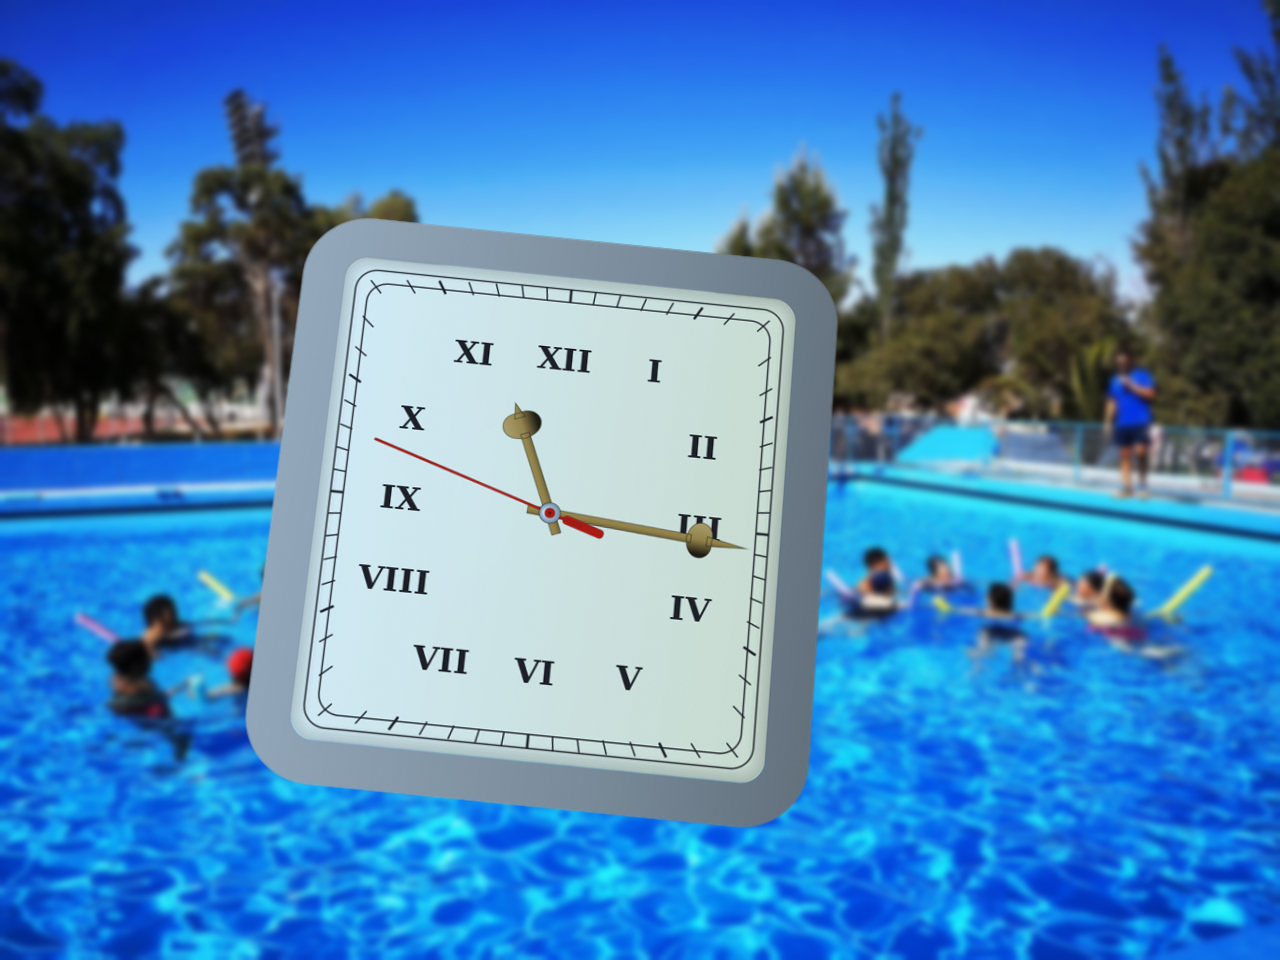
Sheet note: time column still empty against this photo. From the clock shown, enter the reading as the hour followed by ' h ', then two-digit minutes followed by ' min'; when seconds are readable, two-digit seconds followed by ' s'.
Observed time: 11 h 15 min 48 s
